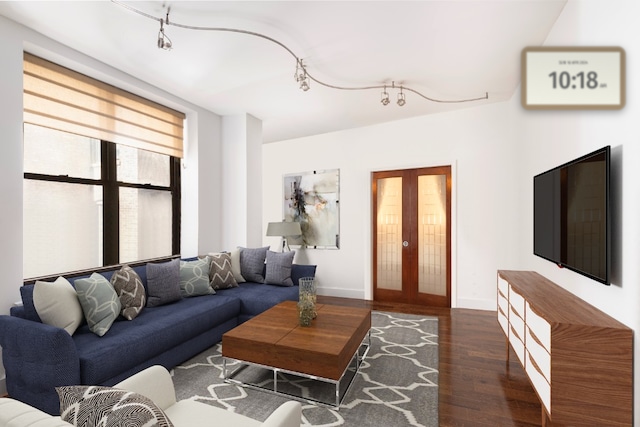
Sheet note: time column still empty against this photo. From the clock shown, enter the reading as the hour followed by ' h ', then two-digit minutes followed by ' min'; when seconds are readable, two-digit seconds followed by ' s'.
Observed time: 10 h 18 min
